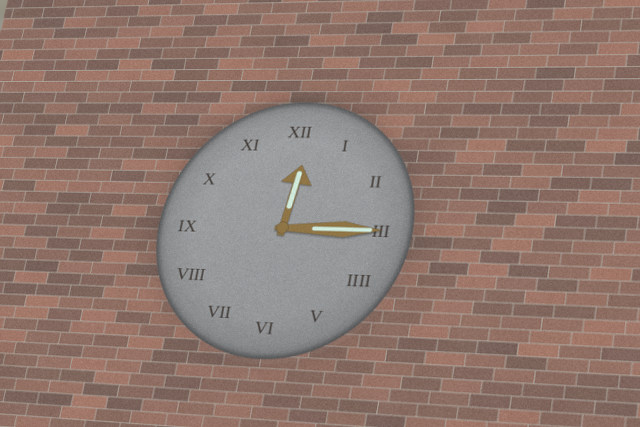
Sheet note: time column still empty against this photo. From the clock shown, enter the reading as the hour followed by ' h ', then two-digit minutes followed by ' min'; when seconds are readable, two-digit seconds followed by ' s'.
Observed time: 12 h 15 min
